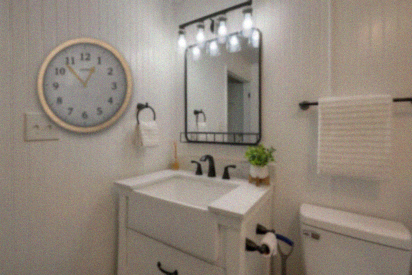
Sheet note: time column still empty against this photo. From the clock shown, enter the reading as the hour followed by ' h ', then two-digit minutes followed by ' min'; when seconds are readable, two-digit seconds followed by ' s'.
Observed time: 12 h 53 min
